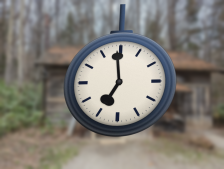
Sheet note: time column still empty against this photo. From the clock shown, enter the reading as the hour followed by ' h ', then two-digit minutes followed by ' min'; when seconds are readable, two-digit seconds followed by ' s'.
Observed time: 6 h 59 min
